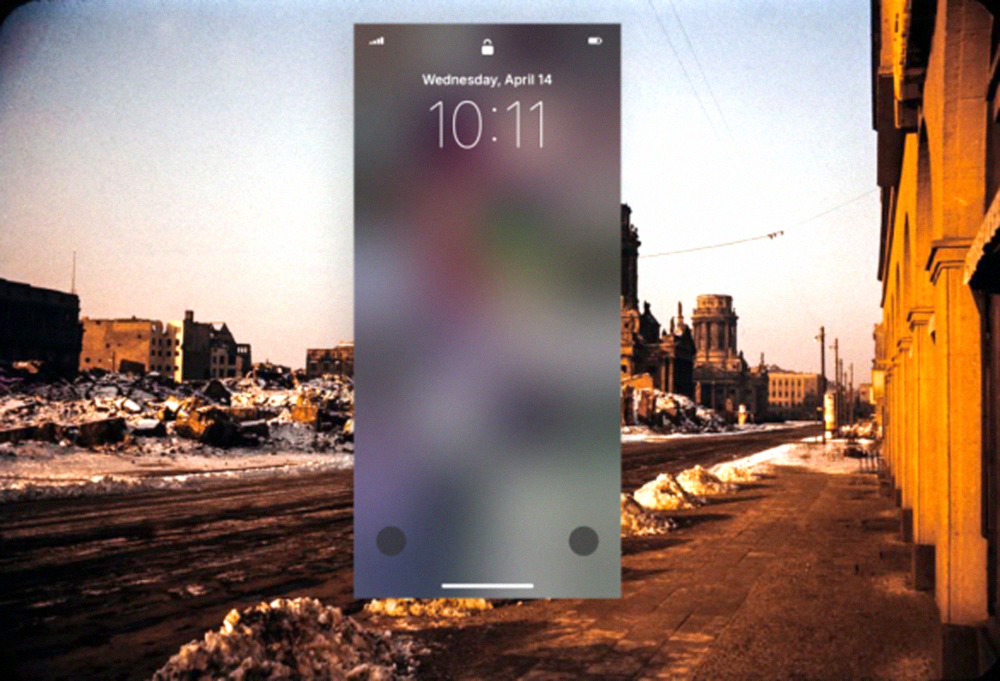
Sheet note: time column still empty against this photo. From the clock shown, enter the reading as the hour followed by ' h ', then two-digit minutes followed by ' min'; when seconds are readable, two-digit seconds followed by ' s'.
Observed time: 10 h 11 min
